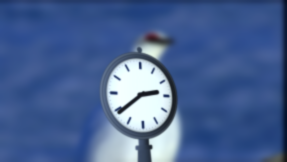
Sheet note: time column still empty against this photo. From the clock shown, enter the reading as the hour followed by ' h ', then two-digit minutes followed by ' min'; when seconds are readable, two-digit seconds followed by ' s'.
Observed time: 2 h 39 min
